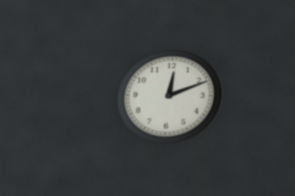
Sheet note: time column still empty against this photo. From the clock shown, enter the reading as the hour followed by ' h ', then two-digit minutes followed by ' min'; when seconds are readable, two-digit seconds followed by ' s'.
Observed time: 12 h 11 min
